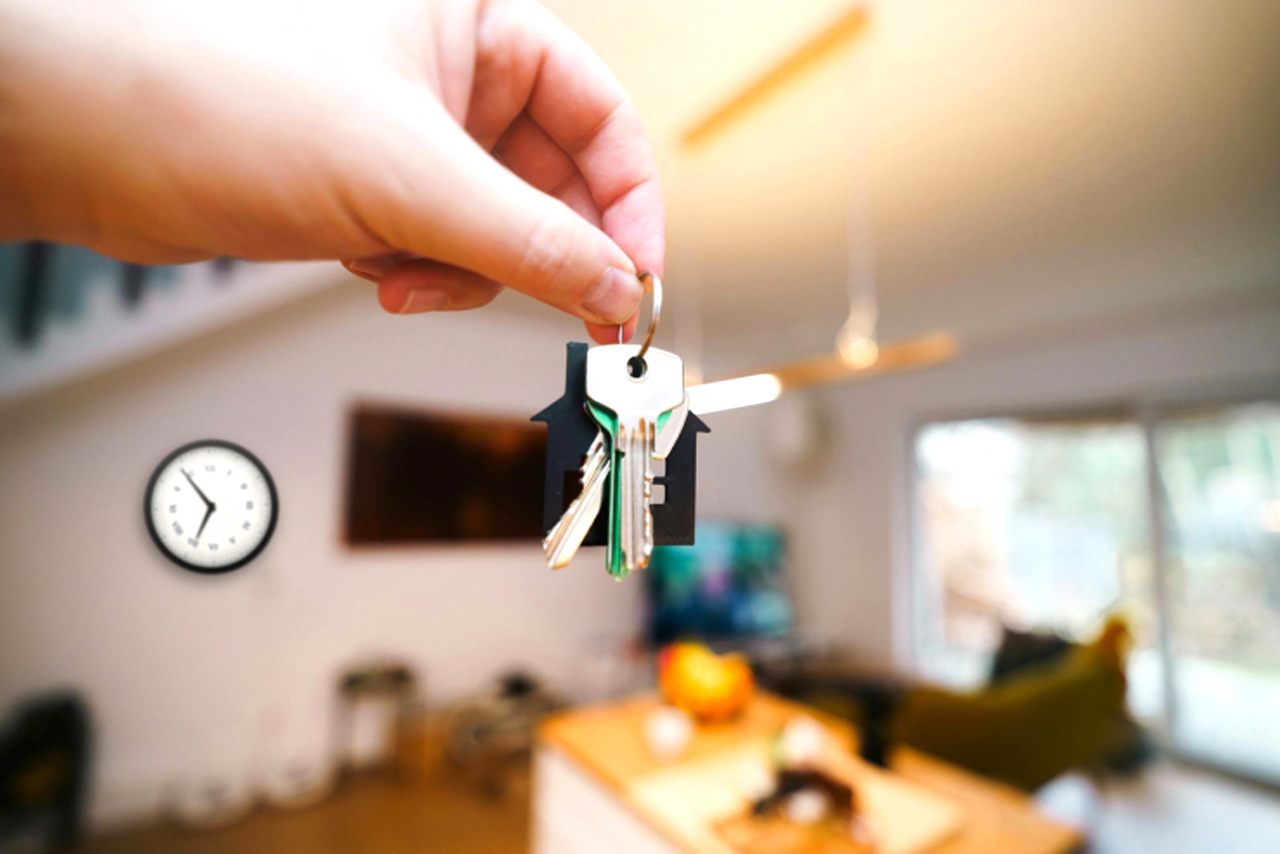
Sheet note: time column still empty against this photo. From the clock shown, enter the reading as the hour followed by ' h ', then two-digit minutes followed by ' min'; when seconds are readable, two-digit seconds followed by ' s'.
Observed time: 6 h 54 min
